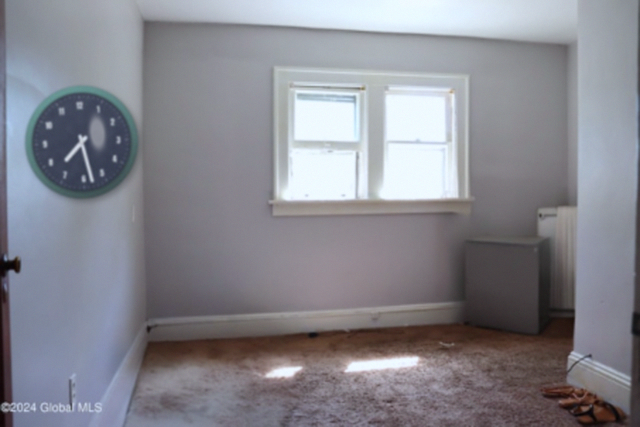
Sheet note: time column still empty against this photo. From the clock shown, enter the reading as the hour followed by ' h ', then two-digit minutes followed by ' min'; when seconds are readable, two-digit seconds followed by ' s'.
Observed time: 7 h 28 min
